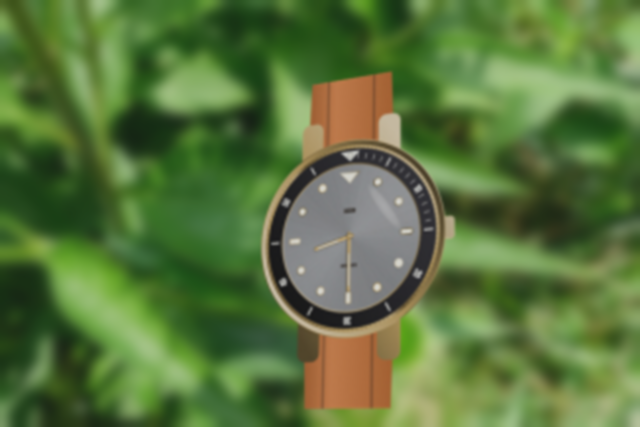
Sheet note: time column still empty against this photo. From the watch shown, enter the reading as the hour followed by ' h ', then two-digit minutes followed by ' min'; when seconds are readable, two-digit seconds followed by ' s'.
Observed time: 8 h 30 min
